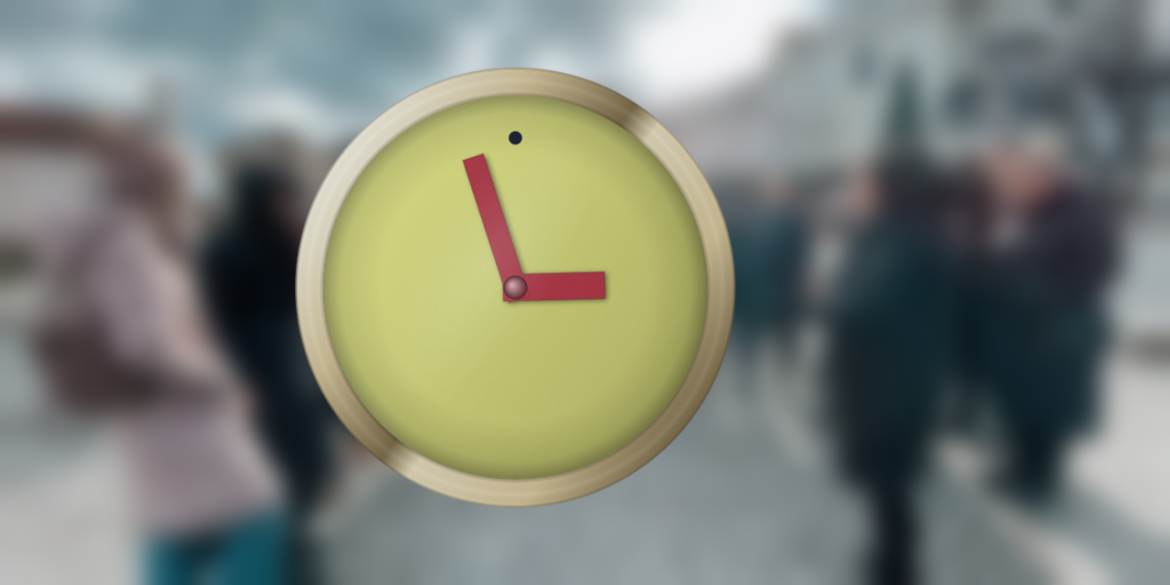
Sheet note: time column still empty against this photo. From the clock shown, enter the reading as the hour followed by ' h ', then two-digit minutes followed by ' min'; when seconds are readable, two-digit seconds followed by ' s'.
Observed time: 2 h 57 min
